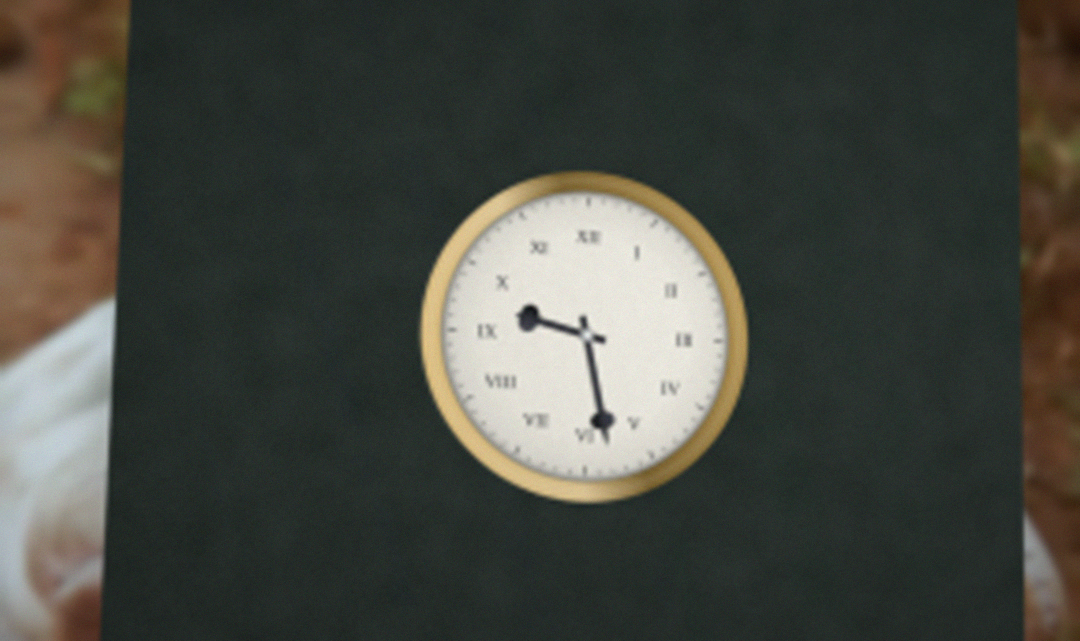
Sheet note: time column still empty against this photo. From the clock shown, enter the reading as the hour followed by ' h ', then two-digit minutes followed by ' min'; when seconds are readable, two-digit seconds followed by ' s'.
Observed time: 9 h 28 min
